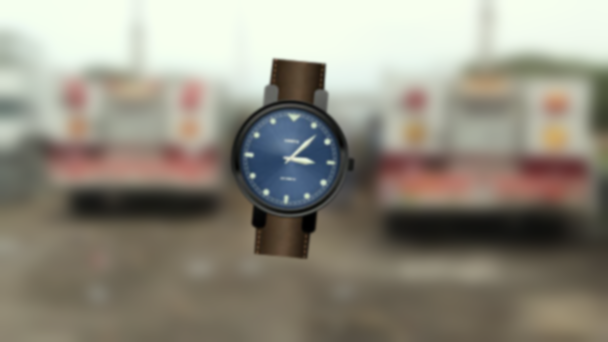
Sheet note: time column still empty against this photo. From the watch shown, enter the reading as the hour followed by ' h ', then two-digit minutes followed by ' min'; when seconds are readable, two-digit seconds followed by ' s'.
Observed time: 3 h 07 min
